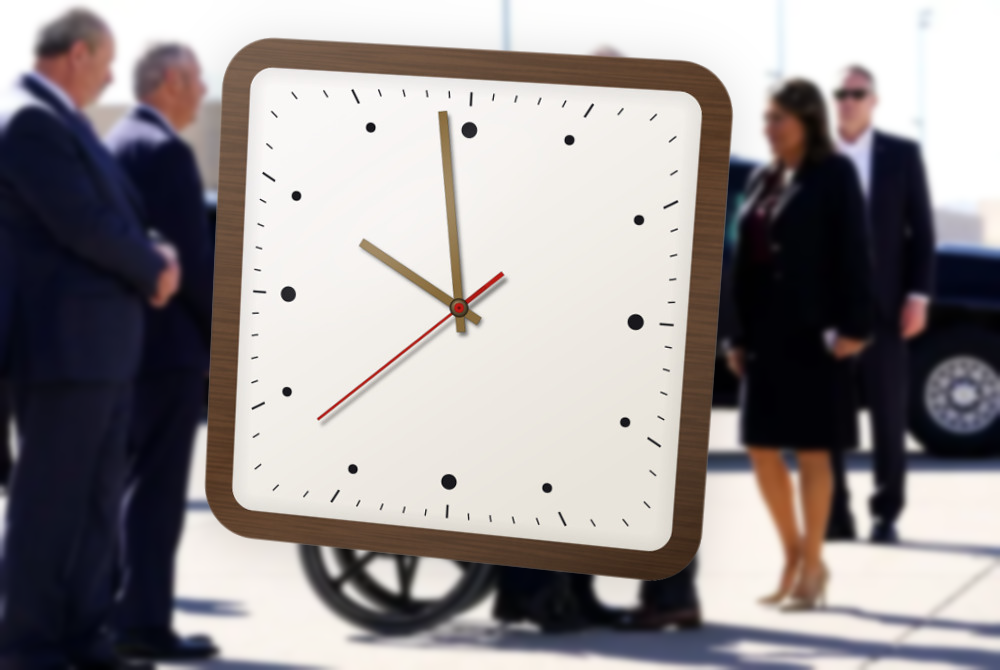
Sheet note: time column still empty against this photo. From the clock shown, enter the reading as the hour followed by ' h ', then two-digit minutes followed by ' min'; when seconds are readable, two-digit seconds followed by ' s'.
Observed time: 9 h 58 min 38 s
